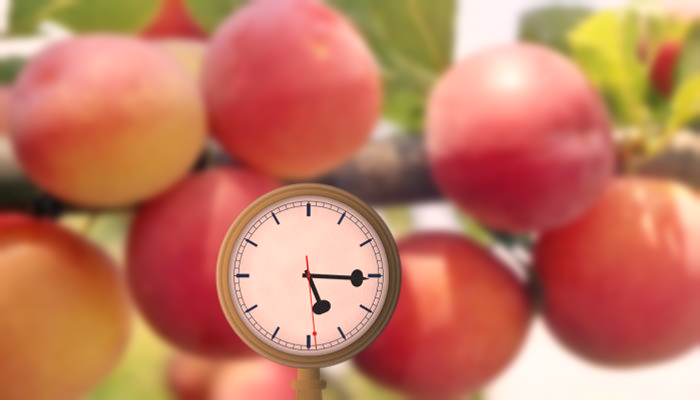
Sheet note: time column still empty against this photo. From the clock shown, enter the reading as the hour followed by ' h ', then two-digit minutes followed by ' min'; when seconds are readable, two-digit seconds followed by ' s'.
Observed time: 5 h 15 min 29 s
